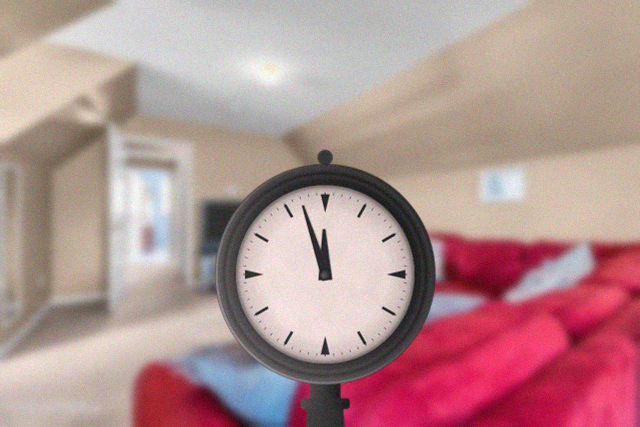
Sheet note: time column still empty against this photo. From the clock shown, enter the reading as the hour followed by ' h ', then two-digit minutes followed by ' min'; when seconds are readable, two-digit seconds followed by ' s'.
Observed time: 11 h 57 min
